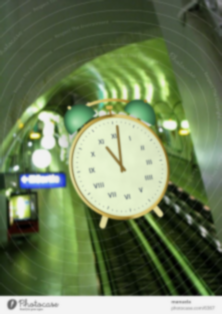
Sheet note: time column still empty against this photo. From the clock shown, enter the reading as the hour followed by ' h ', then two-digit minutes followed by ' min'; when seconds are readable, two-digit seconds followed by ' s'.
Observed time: 11 h 01 min
